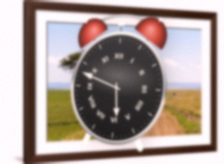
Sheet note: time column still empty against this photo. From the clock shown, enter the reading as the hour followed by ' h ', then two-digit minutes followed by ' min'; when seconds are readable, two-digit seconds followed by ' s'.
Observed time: 5 h 48 min
